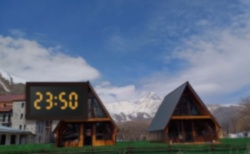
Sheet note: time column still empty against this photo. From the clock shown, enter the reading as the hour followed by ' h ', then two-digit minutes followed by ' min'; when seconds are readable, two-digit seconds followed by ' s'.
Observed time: 23 h 50 min
